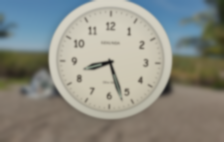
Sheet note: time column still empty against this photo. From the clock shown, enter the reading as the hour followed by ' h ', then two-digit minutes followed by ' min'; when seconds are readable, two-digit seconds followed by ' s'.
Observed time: 8 h 27 min
